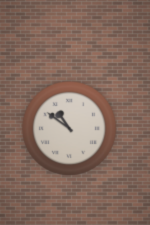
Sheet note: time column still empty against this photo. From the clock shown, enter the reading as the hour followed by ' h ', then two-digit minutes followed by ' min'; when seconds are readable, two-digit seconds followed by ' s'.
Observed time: 10 h 51 min
